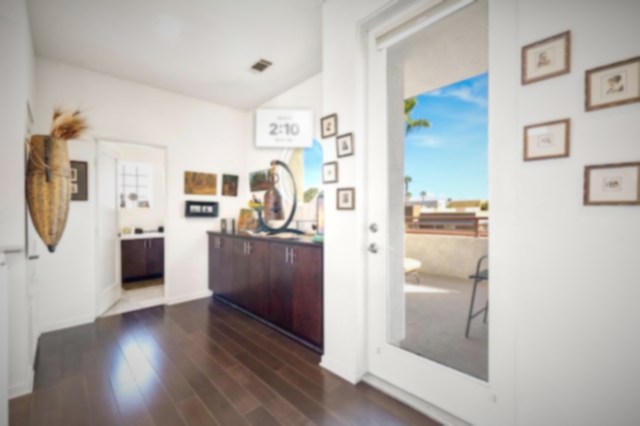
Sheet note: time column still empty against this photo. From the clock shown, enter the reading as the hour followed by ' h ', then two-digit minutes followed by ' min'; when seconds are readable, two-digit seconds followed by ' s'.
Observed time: 2 h 10 min
